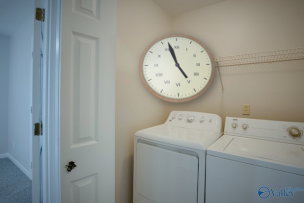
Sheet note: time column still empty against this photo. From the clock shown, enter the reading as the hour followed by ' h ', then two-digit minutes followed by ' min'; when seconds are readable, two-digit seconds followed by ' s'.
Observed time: 4 h 57 min
